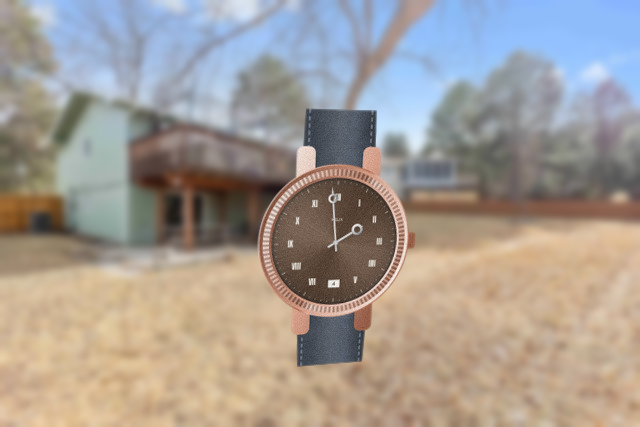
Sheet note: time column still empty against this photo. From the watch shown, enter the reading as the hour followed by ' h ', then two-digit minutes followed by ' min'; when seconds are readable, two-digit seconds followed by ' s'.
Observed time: 1 h 59 min
